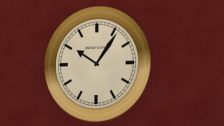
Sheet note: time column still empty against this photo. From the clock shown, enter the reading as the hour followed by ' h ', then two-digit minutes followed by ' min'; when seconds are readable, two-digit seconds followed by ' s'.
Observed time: 10 h 06 min
